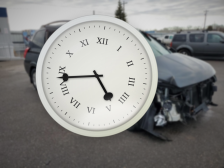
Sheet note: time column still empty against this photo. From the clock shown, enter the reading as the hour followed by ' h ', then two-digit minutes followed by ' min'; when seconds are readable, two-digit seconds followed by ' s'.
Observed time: 4 h 43 min
